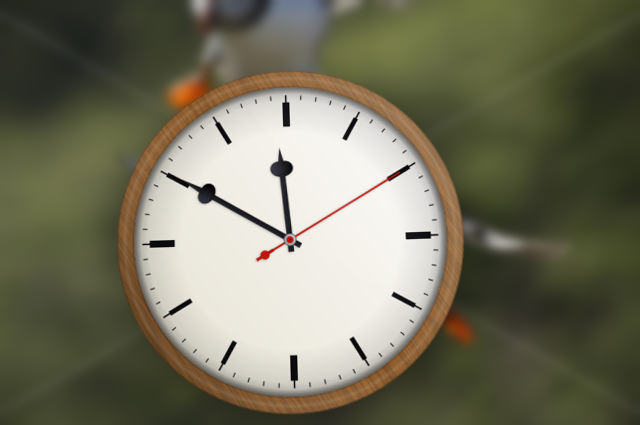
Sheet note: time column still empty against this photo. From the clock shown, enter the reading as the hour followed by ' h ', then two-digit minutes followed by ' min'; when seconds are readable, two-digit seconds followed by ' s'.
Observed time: 11 h 50 min 10 s
